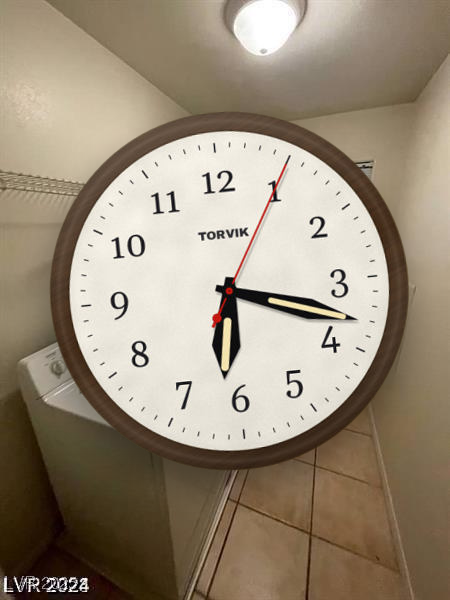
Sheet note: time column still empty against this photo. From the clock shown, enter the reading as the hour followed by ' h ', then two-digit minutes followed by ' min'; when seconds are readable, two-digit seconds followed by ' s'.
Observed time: 6 h 18 min 05 s
